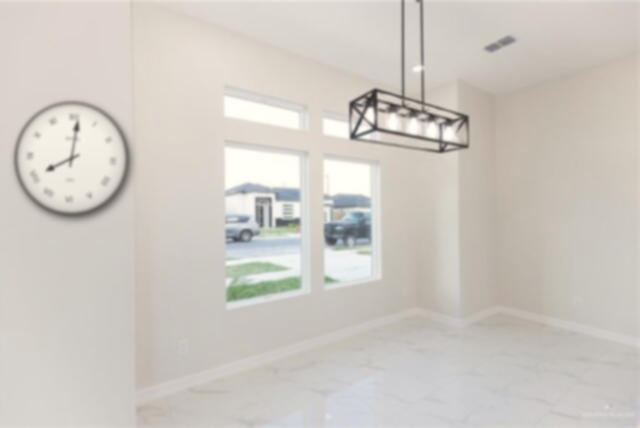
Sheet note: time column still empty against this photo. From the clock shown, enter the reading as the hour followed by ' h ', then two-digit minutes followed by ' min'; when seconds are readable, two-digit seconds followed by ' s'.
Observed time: 8 h 01 min
